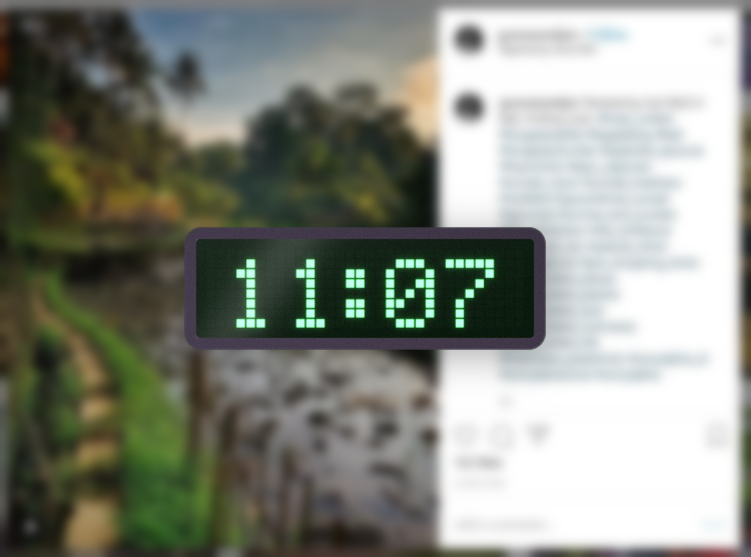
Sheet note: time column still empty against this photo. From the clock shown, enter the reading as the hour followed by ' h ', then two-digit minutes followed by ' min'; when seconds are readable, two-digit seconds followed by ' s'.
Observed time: 11 h 07 min
